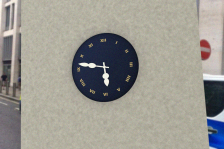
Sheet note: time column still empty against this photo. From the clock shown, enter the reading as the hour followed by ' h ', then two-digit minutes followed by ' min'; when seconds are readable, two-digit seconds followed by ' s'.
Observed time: 5 h 47 min
